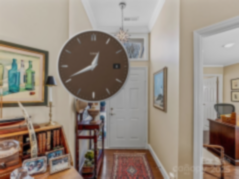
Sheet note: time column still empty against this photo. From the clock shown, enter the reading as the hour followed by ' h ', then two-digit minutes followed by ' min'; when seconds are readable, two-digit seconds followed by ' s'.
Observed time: 12 h 41 min
